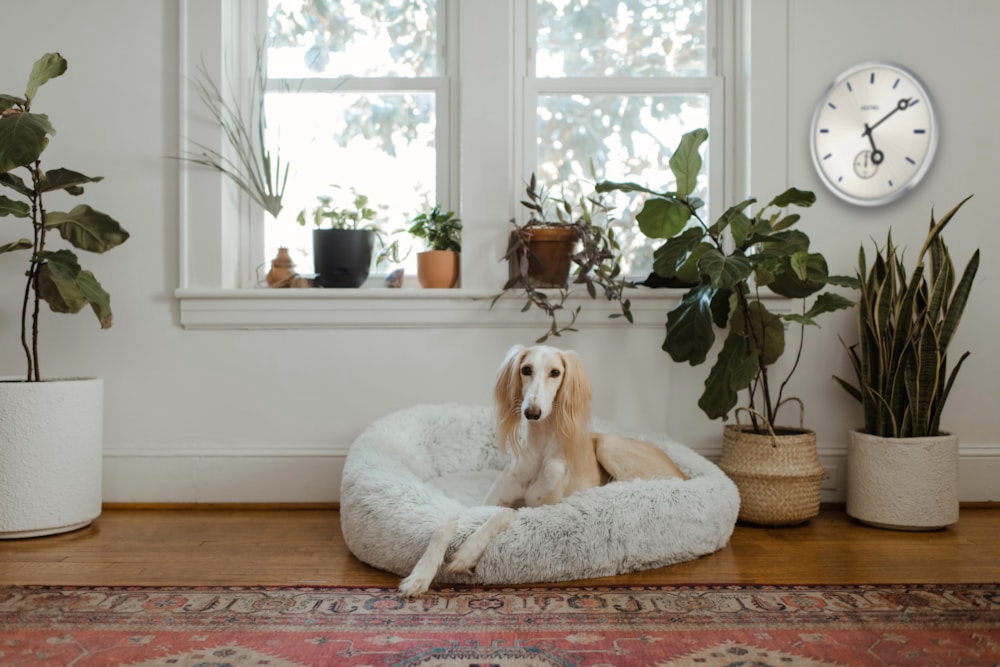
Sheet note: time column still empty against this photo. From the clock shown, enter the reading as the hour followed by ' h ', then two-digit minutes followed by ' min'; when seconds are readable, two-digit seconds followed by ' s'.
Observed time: 5 h 09 min
